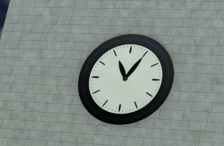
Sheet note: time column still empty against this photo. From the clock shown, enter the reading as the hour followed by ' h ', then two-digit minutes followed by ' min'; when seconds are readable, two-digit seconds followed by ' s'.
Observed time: 11 h 05 min
